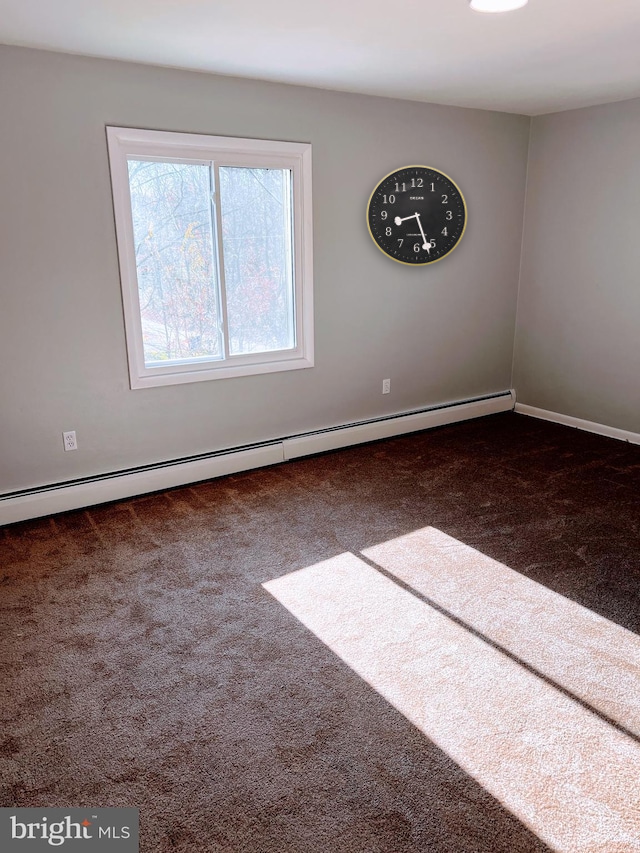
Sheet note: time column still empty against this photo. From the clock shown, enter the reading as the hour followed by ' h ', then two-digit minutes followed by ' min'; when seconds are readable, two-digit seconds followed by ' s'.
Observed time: 8 h 27 min
